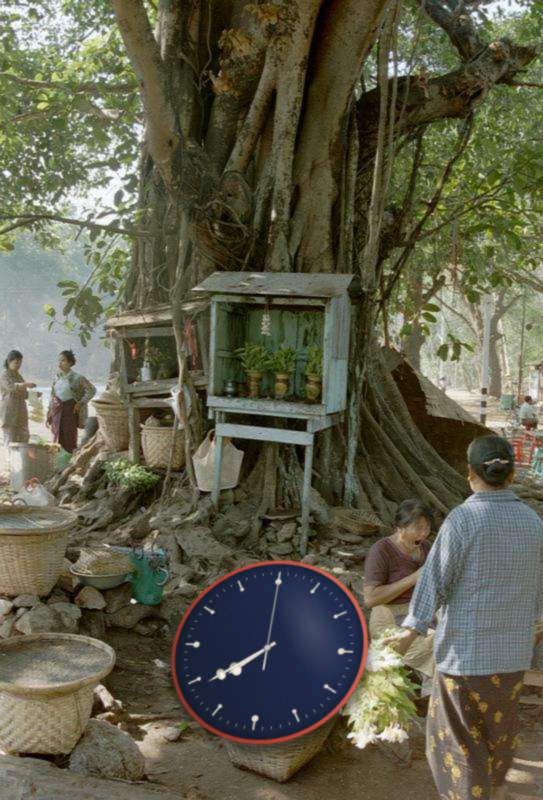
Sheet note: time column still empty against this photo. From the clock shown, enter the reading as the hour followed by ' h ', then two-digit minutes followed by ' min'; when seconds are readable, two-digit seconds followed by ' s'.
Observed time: 7 h 39 min 00 s
